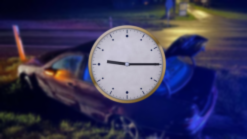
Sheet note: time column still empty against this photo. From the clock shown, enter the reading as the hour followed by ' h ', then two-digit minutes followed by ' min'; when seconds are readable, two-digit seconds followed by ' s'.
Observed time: 9 h 15 min
